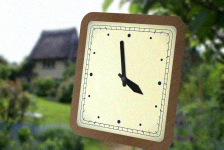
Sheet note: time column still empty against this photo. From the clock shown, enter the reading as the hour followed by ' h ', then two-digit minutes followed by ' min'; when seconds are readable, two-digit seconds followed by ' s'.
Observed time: 3 h 58 min
